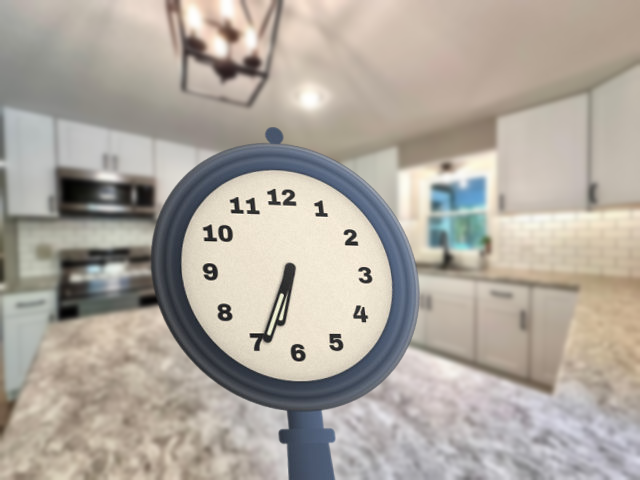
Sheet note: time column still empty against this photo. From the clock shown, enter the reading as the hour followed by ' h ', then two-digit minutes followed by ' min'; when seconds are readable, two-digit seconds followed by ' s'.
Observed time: 6 h 34 min
